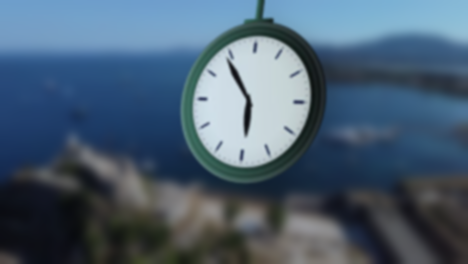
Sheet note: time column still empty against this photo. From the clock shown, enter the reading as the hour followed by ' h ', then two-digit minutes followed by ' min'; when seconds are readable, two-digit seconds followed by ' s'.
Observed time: 5 h 54 min
